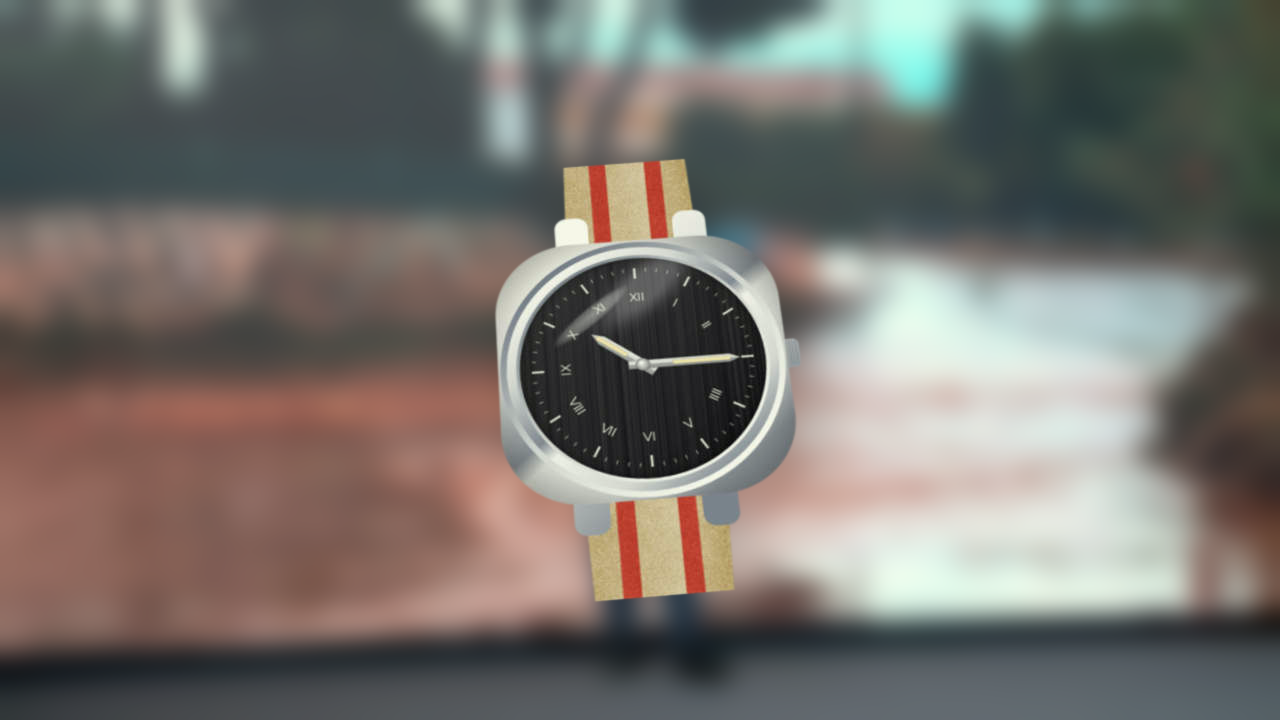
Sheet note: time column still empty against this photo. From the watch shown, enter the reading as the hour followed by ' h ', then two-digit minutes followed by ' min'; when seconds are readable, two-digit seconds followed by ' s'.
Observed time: 10 h 15 min
